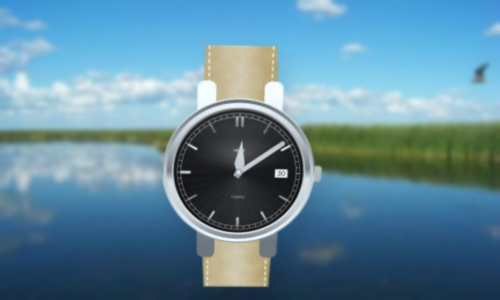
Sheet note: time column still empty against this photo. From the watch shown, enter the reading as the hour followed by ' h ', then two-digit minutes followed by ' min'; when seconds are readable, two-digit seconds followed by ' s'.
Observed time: 12 h 09 min
